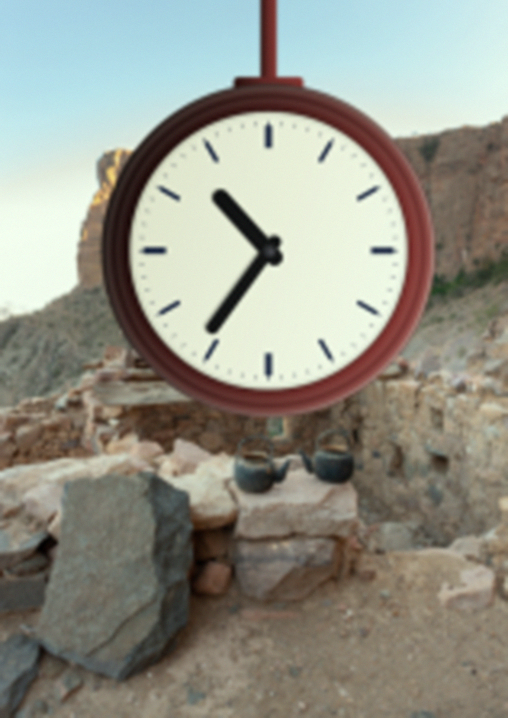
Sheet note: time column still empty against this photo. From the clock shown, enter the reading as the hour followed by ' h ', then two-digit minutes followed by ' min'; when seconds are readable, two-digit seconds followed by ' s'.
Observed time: 10 h 36 min
